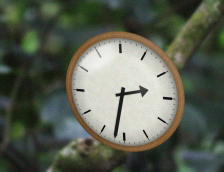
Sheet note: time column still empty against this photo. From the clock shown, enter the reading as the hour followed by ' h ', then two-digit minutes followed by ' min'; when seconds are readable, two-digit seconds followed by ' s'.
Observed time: 2 h 32 min
